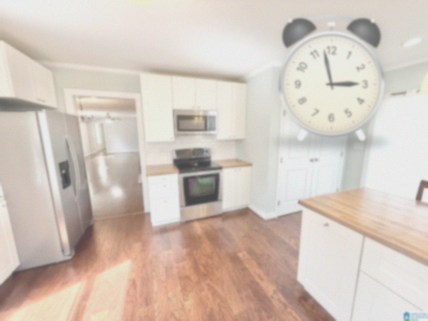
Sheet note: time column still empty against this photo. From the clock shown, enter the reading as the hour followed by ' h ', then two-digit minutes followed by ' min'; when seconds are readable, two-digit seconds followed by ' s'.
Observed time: 2 h 58 min
